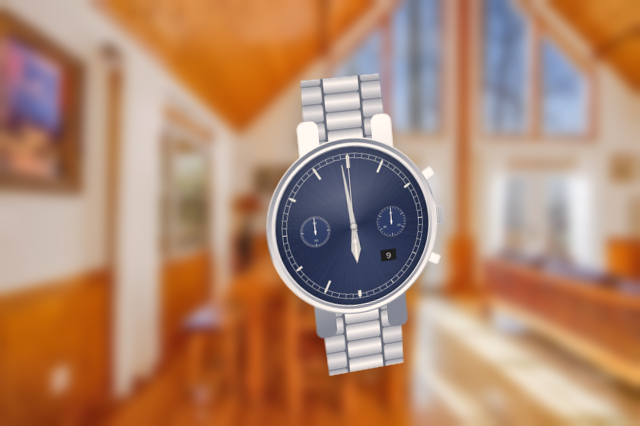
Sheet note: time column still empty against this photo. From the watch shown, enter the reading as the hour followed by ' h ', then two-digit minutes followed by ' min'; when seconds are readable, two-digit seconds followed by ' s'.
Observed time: 5 h 59 min
